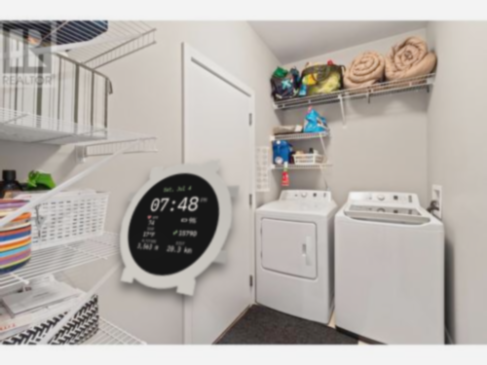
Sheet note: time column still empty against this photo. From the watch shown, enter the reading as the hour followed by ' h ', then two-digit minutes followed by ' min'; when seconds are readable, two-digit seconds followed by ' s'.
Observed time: 7 h 48 min
